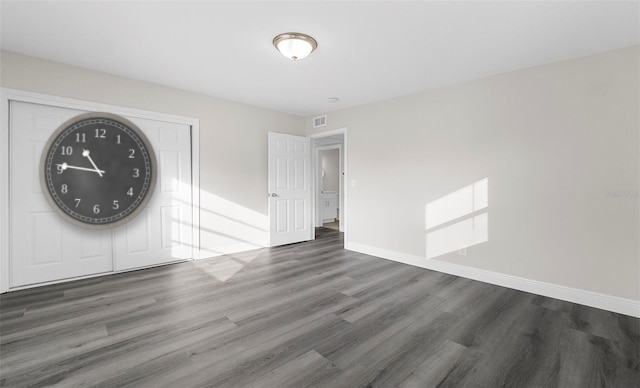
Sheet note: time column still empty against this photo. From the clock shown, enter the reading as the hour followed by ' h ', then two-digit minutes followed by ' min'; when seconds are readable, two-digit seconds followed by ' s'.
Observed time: 10 h 46 min
